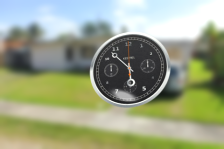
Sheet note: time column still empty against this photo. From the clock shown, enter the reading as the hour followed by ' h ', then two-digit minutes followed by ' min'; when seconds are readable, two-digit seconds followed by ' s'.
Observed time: 5 h 53 min
